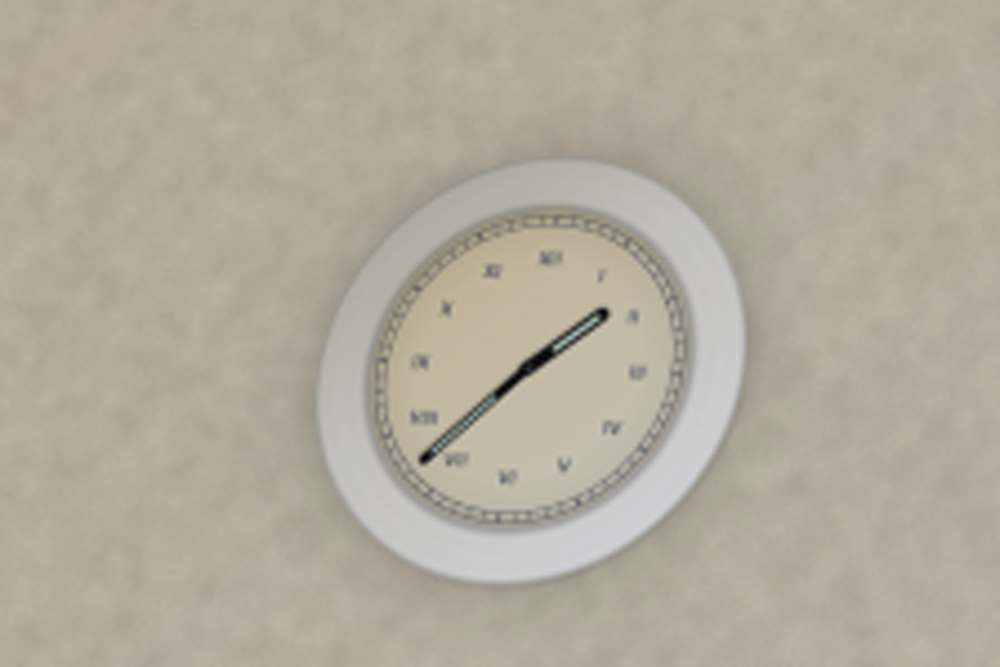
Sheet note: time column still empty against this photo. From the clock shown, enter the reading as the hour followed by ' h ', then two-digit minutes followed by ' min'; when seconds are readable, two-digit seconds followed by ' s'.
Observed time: 1 h 37 min
